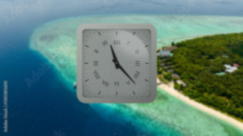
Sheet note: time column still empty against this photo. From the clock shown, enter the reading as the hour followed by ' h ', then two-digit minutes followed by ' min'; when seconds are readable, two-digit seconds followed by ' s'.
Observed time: 11 h 23 min
